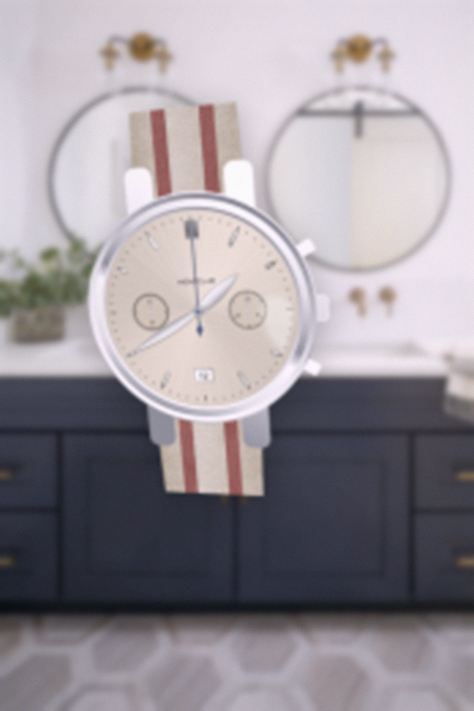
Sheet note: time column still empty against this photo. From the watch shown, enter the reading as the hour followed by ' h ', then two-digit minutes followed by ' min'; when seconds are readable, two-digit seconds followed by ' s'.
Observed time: 1 h 40 min
